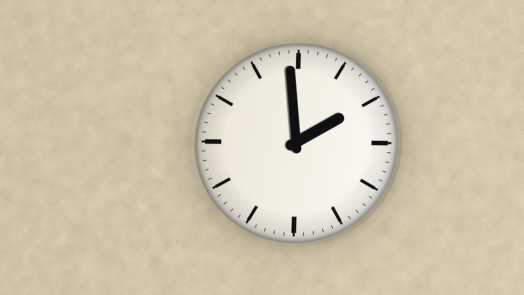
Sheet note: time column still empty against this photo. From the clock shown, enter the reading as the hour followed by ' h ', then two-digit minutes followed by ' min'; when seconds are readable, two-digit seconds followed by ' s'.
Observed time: 1 h 59 min
